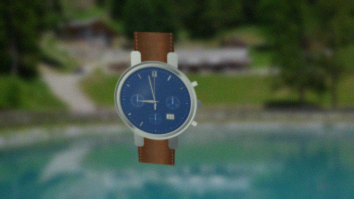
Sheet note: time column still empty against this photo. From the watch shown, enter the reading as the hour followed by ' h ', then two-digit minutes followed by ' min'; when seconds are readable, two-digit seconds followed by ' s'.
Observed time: 8 h 58 min
